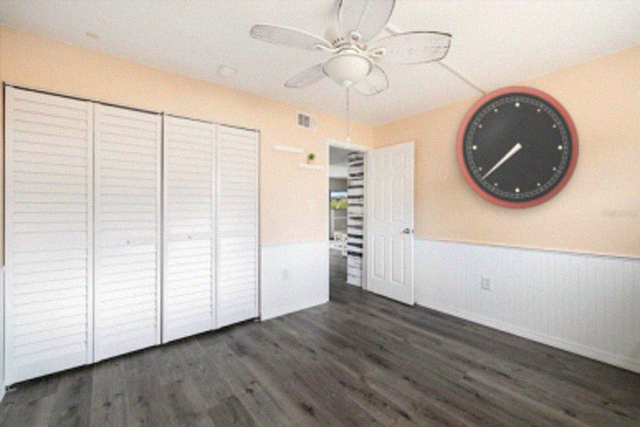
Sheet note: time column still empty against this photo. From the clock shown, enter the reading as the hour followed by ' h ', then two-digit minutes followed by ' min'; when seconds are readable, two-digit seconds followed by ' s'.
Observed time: 7 h 38 min
